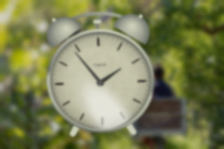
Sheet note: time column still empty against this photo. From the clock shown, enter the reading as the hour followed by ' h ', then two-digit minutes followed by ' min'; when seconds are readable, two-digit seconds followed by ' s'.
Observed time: 1 h 54 min
